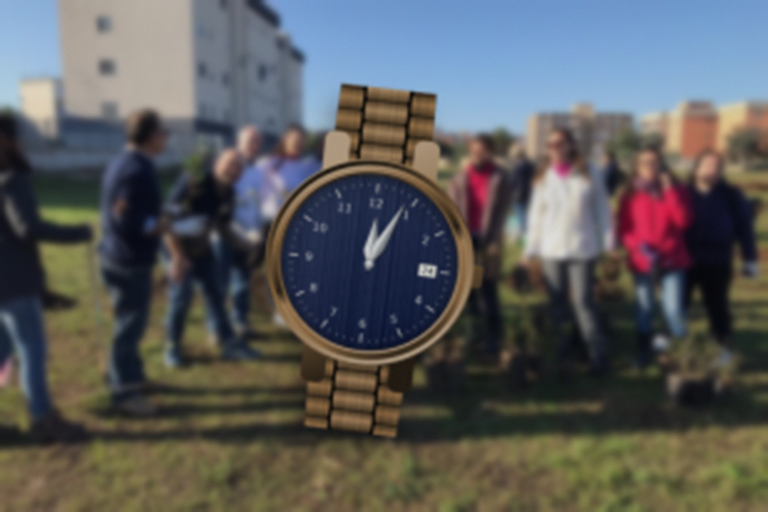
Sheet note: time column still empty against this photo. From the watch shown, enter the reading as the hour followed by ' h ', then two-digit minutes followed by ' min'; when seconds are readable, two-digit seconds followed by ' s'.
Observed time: 12 h 04 min
